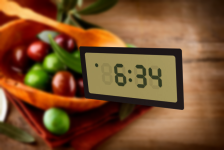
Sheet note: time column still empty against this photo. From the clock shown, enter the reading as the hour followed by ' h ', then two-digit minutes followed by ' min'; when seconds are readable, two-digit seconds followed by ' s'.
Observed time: 6 h 34 min
